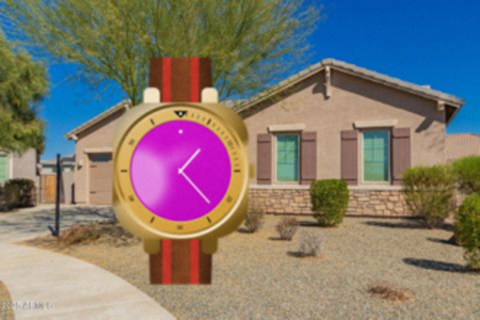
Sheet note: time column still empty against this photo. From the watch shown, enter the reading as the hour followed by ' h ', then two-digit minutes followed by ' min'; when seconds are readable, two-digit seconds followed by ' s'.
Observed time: 1 h 23 min
